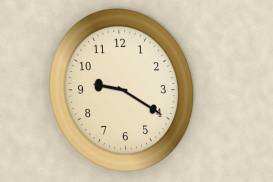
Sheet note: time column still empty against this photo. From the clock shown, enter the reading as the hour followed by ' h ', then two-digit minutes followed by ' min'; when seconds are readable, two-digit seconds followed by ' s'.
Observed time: 9 h 20 min
